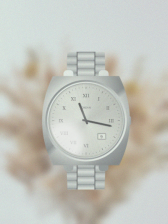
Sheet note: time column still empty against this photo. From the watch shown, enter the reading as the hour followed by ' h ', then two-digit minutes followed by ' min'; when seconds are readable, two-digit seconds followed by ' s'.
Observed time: 11 h 17 min
